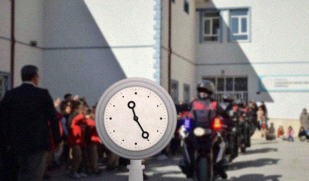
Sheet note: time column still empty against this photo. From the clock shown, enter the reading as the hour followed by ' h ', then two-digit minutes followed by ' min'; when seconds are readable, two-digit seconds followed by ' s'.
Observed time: 11 h 25 min
